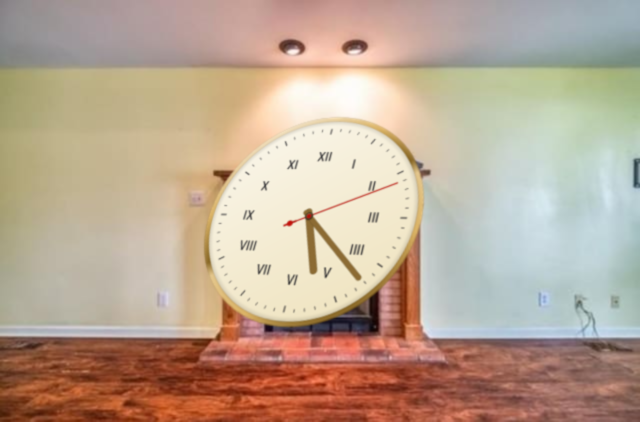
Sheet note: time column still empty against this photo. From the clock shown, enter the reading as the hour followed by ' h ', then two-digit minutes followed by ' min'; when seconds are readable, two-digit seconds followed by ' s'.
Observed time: 5 h 22 min 11 s
